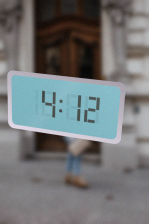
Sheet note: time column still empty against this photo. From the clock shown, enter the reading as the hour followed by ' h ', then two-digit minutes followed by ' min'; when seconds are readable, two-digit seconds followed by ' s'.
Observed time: 4 h 12 min
